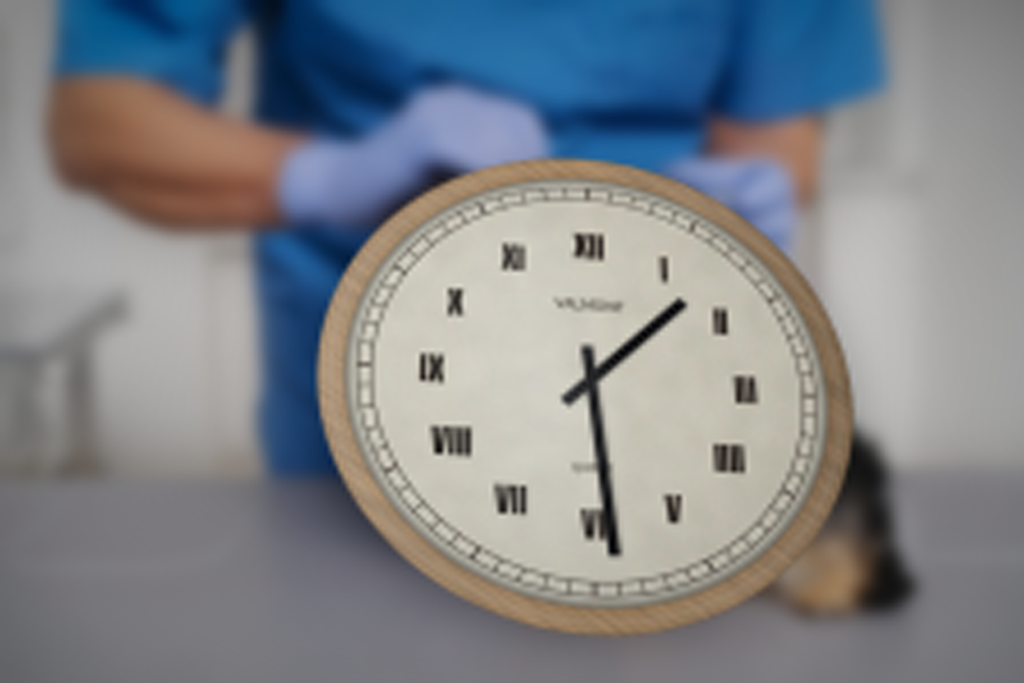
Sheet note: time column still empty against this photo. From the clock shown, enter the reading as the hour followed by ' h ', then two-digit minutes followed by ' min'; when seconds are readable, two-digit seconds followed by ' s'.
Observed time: 1 h 29 min
